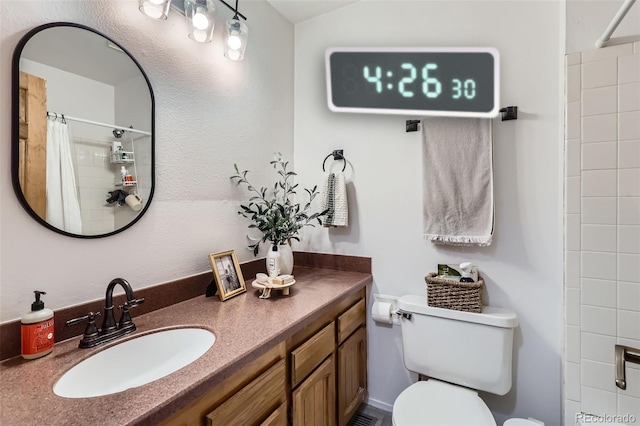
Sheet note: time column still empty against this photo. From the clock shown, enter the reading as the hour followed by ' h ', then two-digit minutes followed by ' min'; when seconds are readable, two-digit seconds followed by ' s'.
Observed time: 4 h 26 min 30 s
